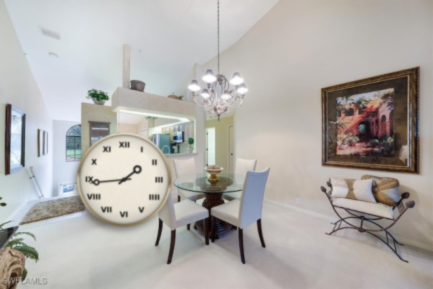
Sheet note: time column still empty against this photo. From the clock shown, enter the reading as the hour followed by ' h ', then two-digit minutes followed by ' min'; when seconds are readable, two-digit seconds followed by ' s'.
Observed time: 1 h 44 min
